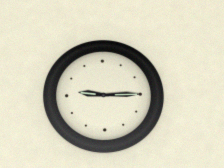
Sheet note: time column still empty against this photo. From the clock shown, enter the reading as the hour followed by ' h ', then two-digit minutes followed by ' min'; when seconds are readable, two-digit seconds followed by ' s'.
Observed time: 9 h 15 min
